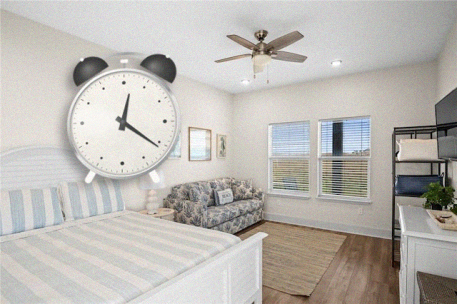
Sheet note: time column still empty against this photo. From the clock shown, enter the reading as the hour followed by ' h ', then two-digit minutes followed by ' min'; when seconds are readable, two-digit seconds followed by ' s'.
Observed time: 12 h 21 min
